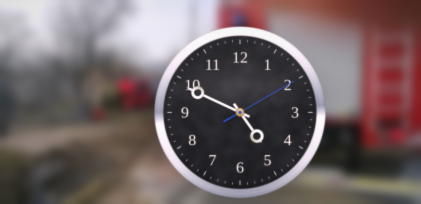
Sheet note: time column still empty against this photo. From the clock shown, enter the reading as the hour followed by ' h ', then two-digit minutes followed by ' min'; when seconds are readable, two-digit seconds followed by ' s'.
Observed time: 4 h 49 min 10 s
